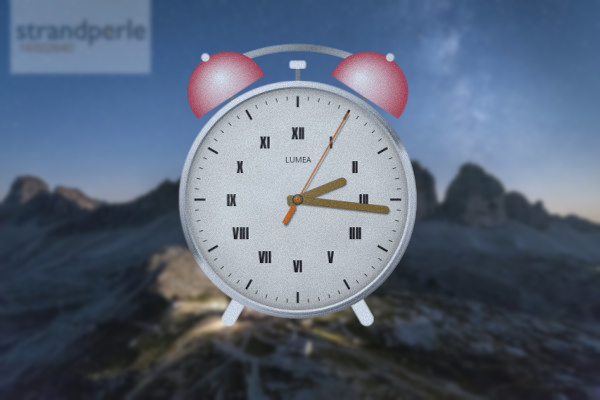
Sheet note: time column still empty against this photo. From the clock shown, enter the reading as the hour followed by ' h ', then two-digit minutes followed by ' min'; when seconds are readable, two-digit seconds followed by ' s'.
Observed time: 2 h 16 min 05 s
